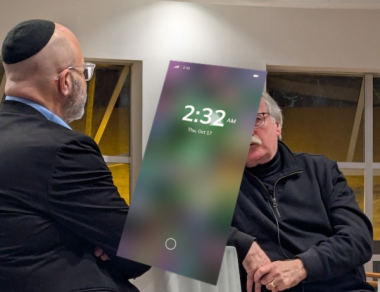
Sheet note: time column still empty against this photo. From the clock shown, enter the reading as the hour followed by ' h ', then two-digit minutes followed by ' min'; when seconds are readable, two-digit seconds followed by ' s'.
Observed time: 2 h 32 min
